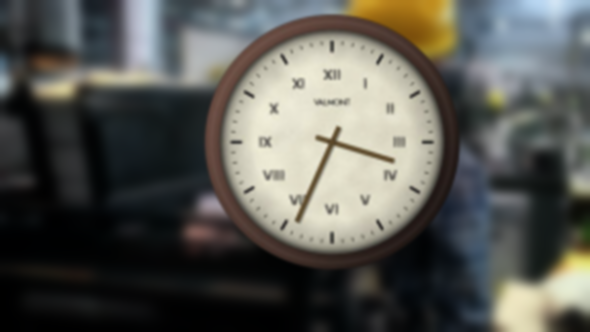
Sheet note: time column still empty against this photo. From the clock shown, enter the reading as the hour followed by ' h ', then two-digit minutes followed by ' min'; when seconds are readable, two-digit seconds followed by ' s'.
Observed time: 3 h 34 min
